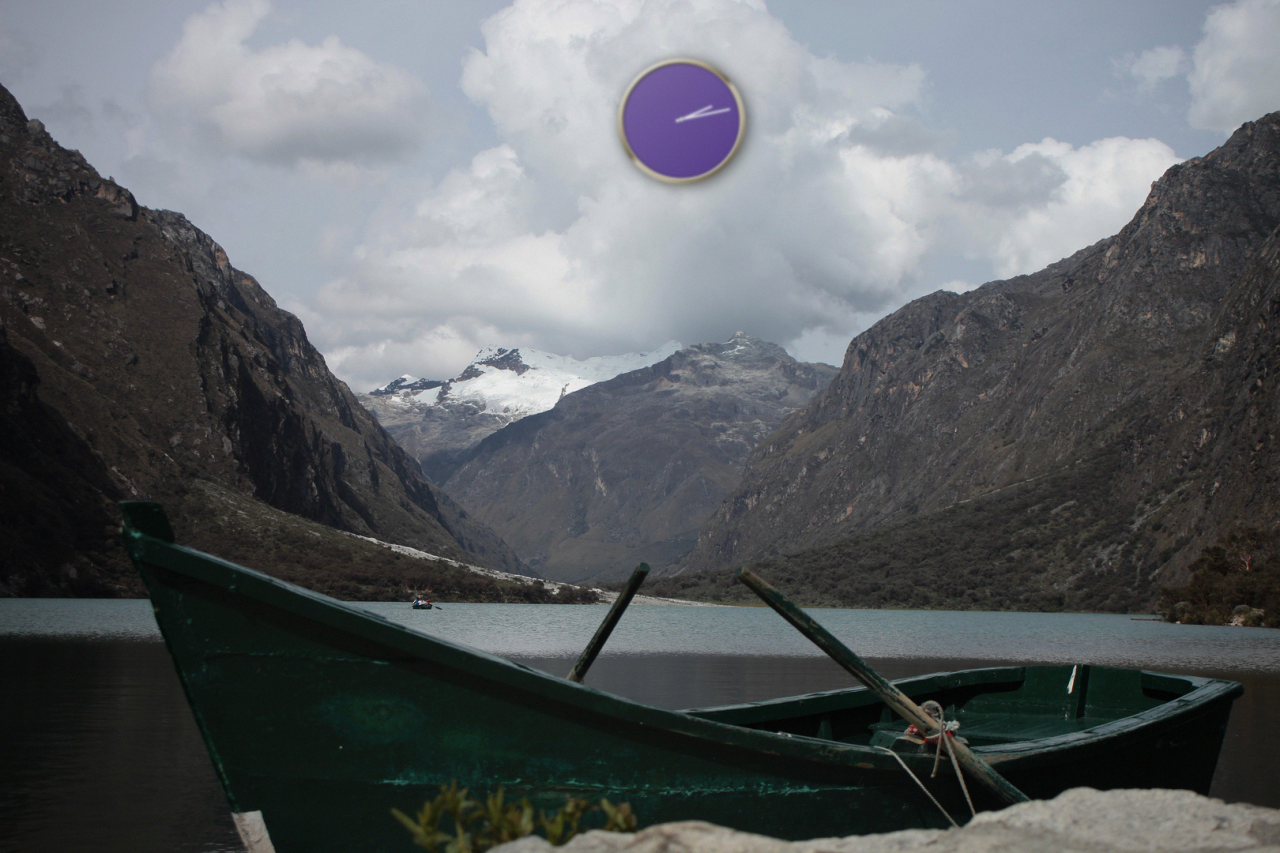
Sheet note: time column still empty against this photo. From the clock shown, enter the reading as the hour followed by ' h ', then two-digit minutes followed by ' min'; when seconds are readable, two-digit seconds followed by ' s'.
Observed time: 2 h 13 min
